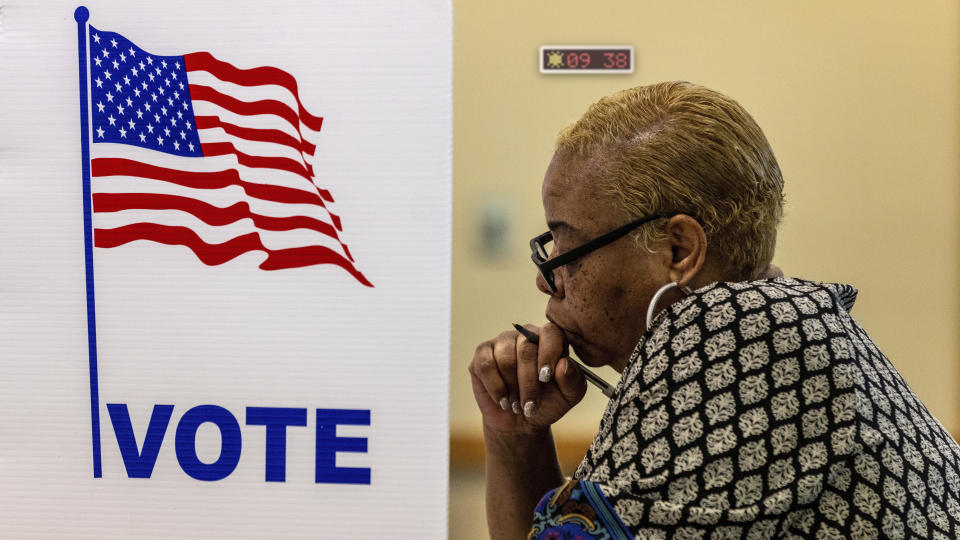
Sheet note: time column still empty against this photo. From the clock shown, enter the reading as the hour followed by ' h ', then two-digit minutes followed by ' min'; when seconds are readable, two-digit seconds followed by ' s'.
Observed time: 9 h 38 min
